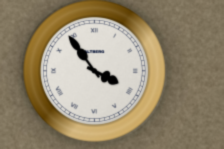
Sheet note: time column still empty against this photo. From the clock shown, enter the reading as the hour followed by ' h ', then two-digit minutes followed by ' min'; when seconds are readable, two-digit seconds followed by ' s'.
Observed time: 3 h 54 min
